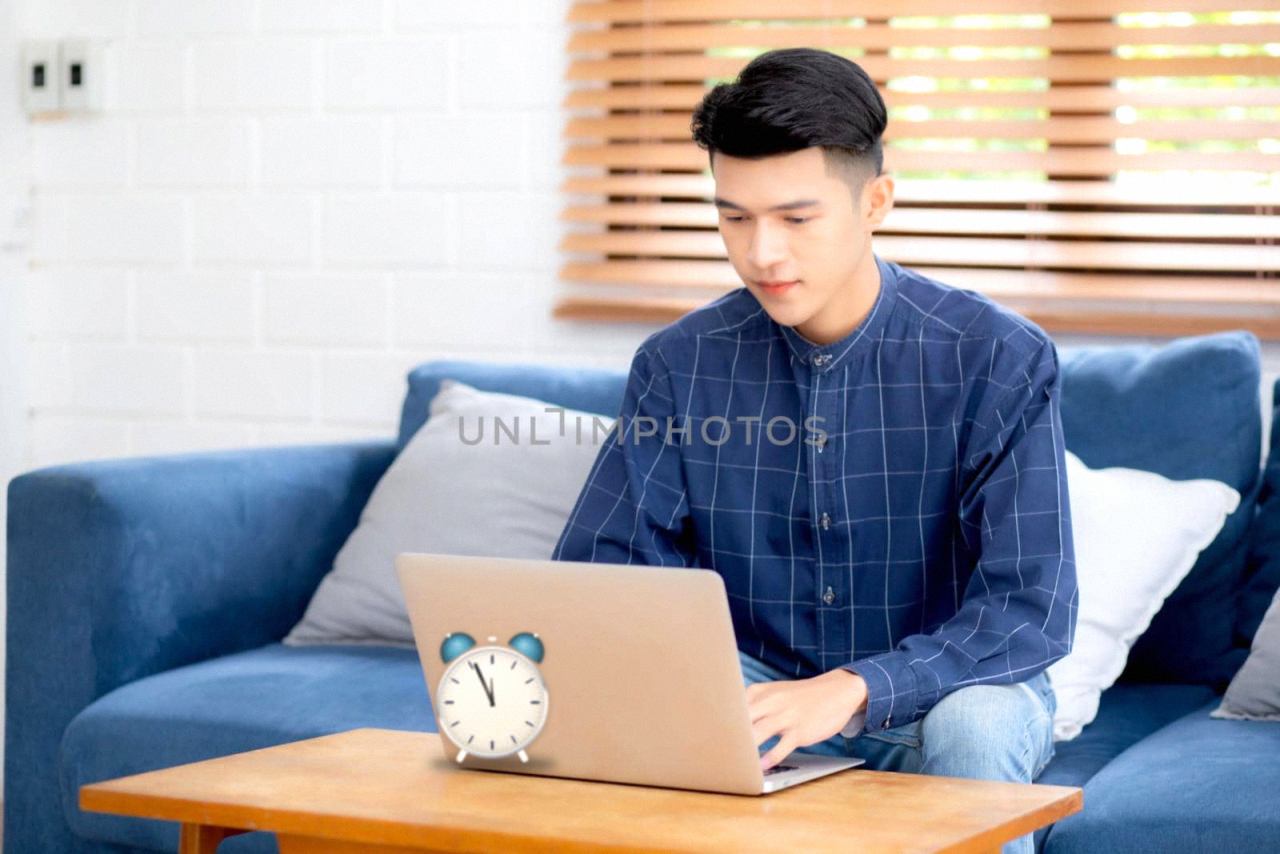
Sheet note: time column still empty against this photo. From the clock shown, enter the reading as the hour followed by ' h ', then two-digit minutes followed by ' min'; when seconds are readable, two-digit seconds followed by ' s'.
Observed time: 11 h 56 min
